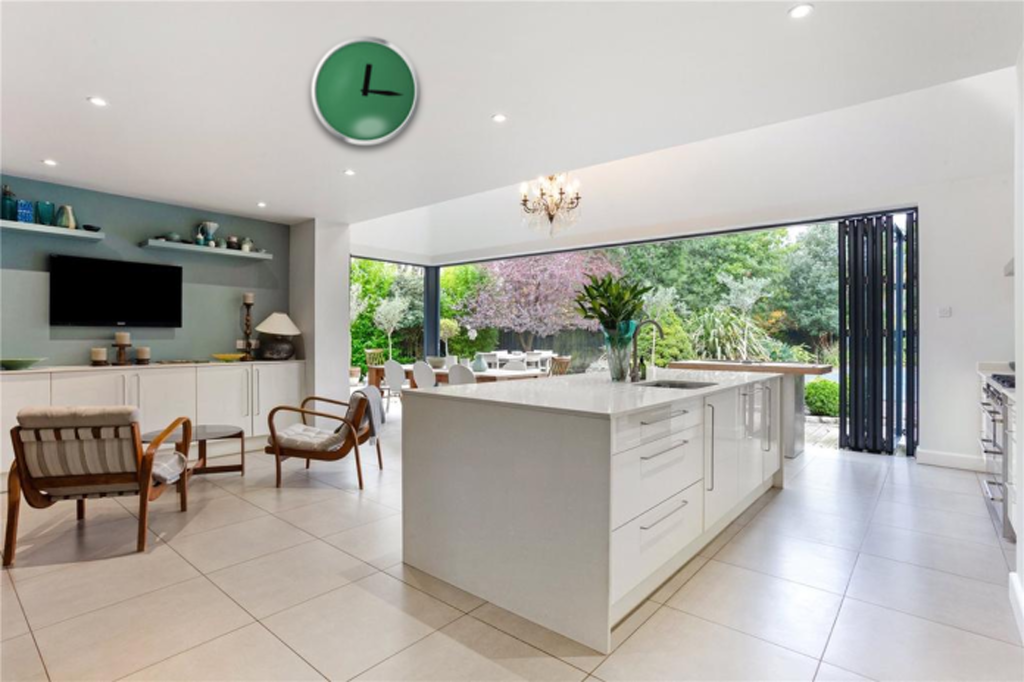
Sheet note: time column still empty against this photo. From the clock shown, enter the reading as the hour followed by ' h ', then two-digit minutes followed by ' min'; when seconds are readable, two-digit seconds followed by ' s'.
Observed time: 12 h 16 min
